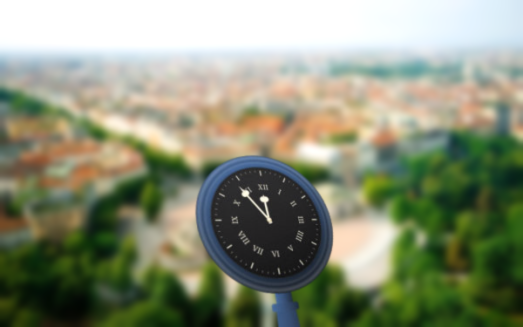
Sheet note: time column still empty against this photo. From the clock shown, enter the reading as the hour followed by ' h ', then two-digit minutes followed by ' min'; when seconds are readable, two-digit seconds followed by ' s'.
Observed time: 11 h 54 min
